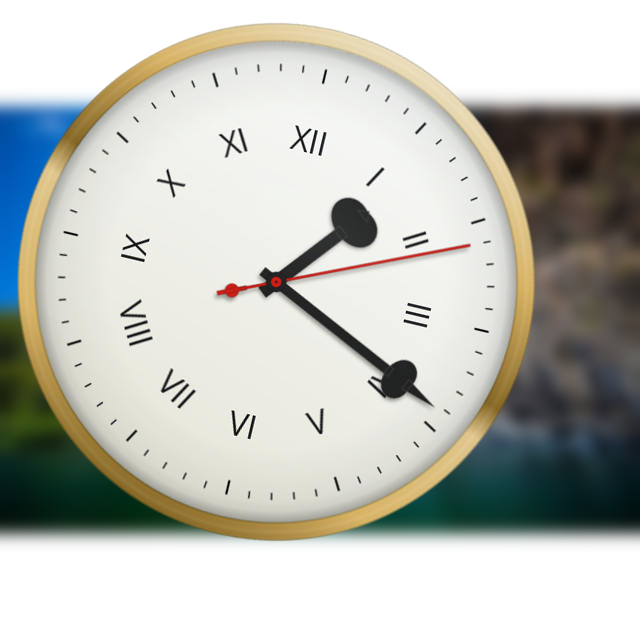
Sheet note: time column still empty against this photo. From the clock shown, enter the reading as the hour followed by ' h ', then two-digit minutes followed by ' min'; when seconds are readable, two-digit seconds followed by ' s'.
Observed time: 1 h 19 min 11 s
